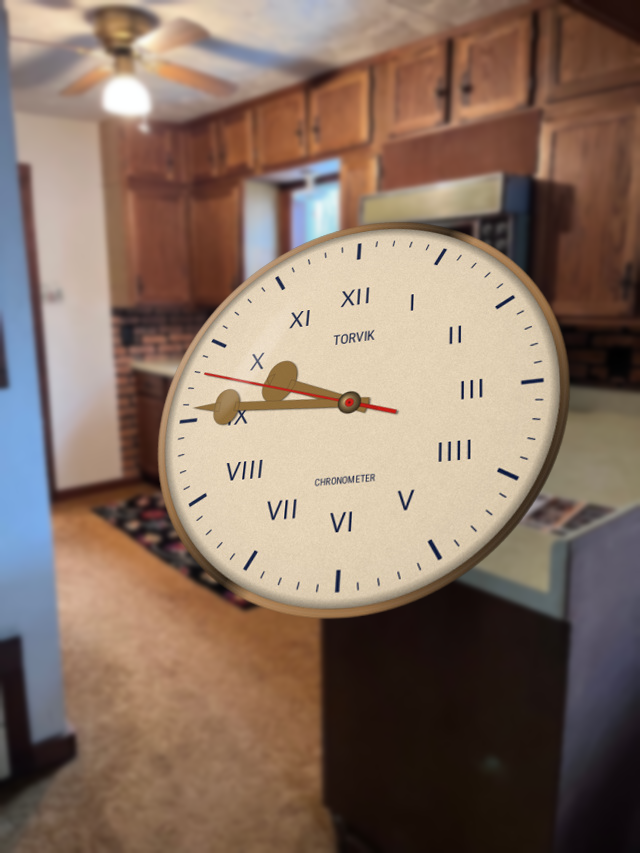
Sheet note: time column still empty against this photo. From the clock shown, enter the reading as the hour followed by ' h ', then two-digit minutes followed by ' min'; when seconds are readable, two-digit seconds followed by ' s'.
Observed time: 9 h 45 min 48 s
